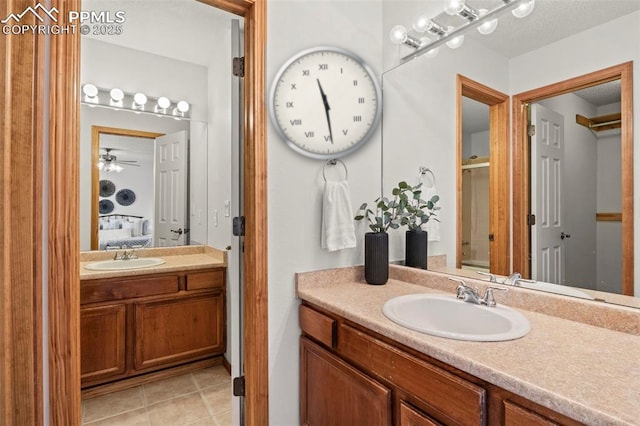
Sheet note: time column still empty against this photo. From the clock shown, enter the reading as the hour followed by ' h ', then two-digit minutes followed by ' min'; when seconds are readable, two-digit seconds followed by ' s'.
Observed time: 11 h 29 min
